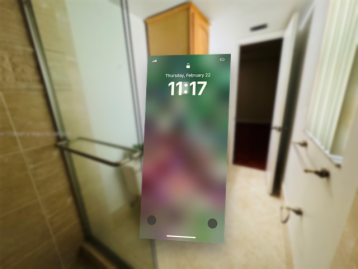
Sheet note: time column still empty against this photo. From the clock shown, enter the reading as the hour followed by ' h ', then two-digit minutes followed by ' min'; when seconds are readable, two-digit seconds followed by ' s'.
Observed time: 11 h 17 min
